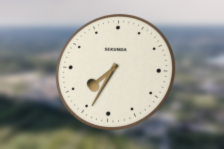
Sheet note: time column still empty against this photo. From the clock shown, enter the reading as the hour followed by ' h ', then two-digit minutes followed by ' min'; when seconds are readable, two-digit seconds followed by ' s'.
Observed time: 7 h 34 min
